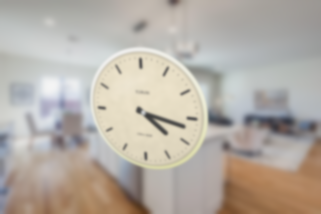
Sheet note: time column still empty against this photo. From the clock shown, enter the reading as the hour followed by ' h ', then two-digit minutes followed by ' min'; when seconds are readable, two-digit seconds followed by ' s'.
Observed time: 4 h 17 min
